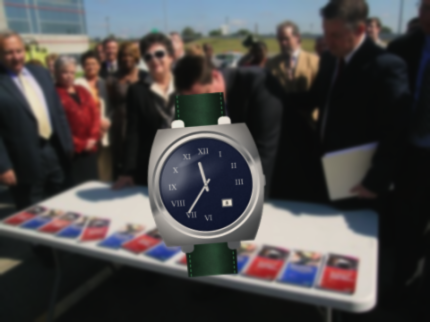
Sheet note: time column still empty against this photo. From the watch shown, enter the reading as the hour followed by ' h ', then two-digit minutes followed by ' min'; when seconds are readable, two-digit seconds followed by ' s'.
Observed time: 11 h 36 min
